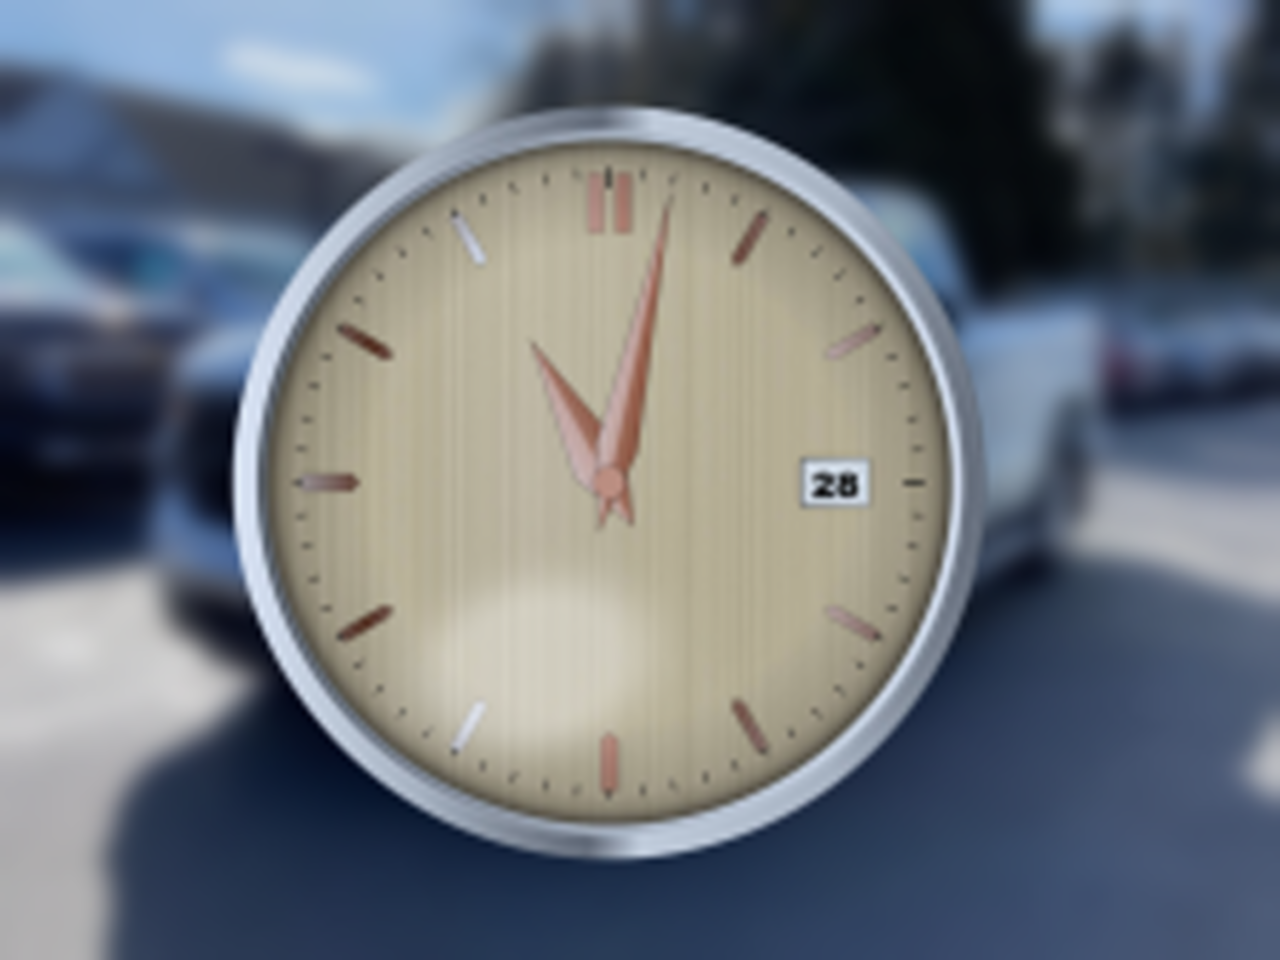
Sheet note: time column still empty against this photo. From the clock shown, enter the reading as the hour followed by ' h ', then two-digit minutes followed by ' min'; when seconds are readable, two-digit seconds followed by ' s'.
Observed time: 11 h 02 min
